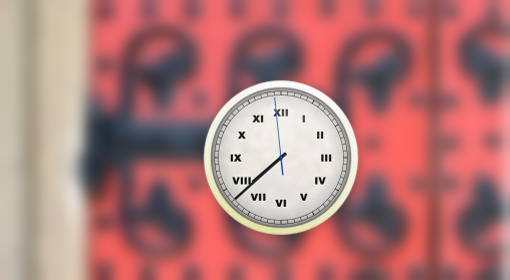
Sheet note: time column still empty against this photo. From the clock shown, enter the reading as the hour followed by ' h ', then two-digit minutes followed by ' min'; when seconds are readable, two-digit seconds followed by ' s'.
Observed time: 7 h 37 min 59 s
